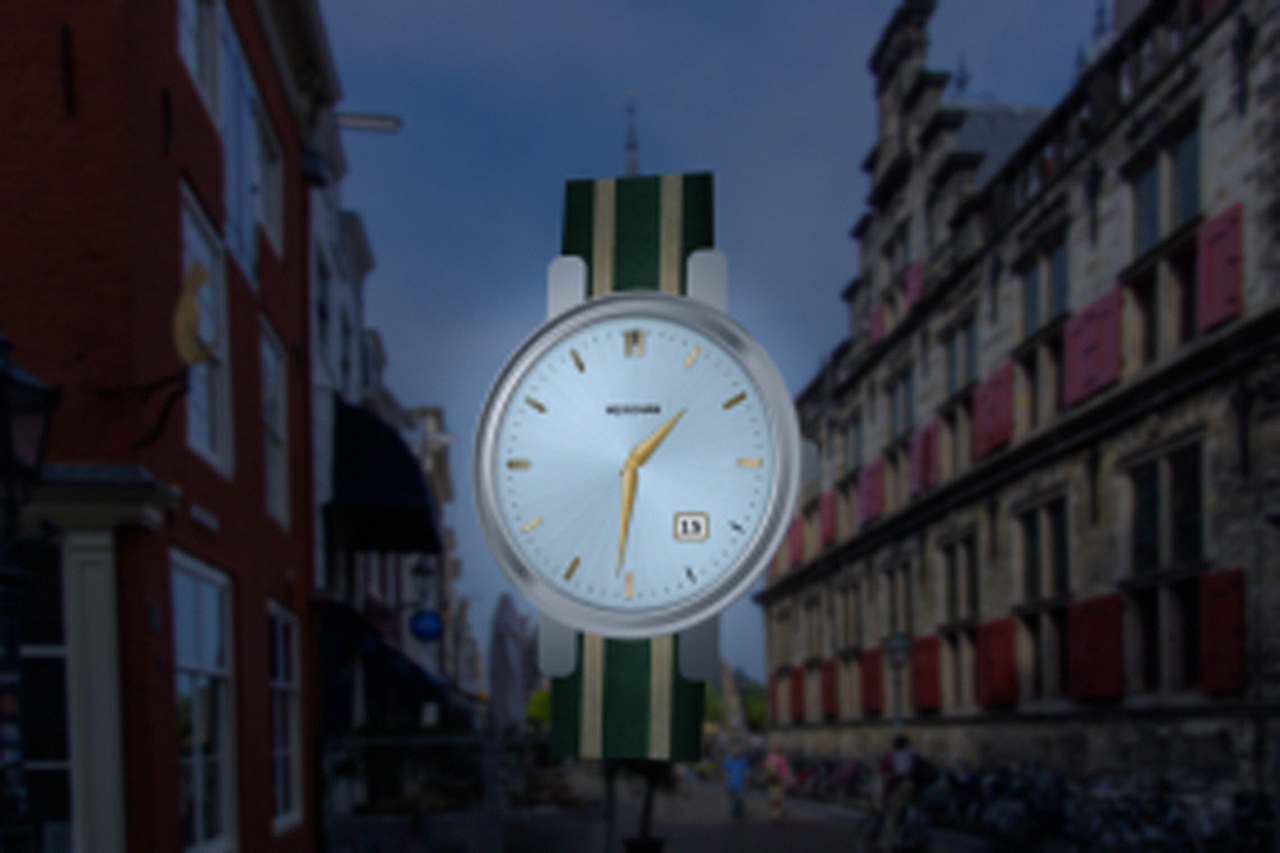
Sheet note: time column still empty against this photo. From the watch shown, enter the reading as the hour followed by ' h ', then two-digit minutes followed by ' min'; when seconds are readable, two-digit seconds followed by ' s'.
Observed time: 1 h 31 min
